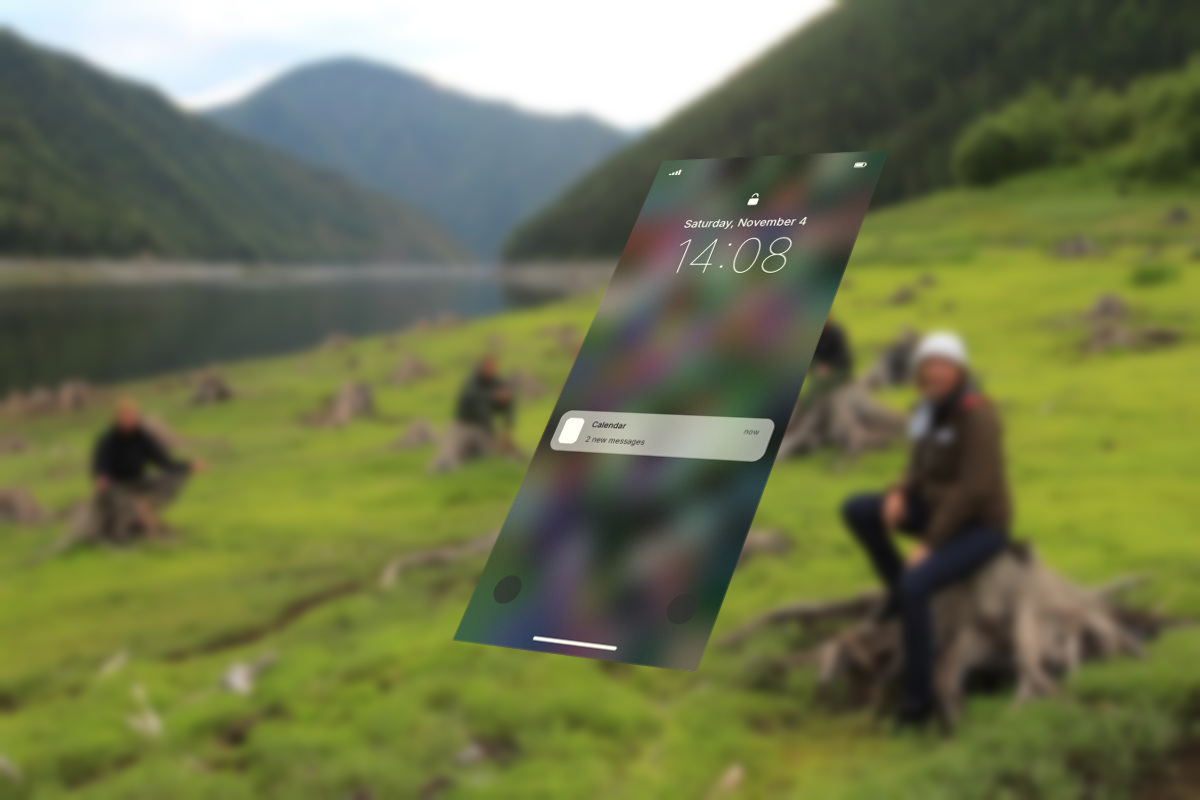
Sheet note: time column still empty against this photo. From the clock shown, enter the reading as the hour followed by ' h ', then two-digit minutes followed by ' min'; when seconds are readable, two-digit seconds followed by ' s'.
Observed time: 14 h 08 min
